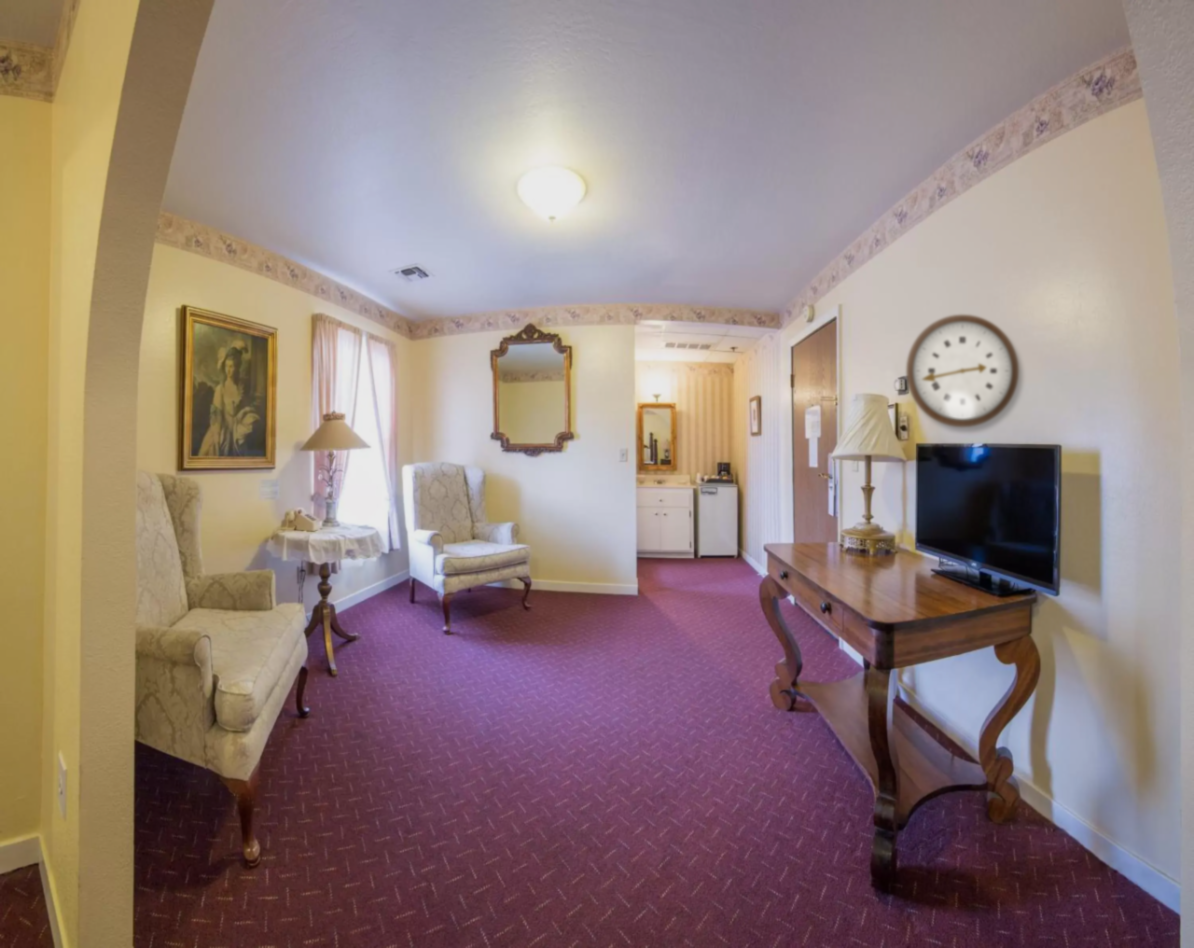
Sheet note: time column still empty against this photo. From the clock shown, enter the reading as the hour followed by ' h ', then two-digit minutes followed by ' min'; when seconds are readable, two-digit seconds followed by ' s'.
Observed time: 2 h 43 min
